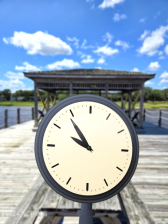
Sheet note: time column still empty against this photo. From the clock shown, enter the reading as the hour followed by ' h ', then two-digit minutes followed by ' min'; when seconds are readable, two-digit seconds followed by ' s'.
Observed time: 9 h 54 min
